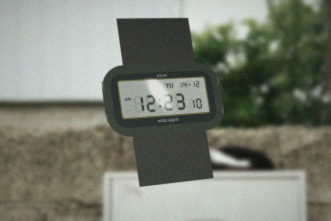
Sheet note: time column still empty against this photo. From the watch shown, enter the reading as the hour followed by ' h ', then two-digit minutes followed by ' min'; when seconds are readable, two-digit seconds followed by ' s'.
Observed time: 12 h 23 min 10 s
